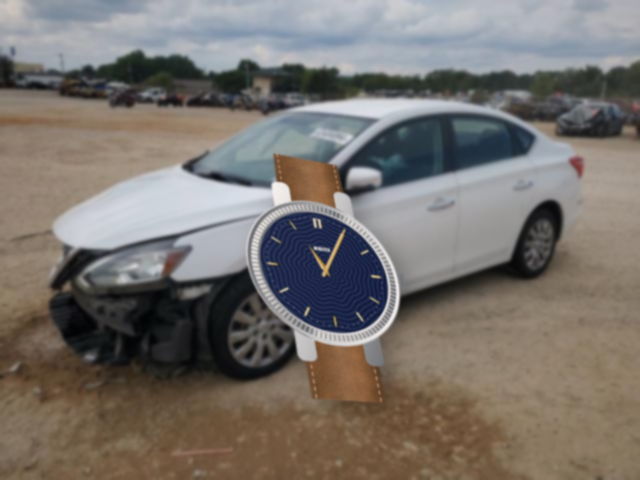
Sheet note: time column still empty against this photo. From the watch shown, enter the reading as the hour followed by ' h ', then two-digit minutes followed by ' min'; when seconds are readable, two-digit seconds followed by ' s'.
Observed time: 11 h 05 min
